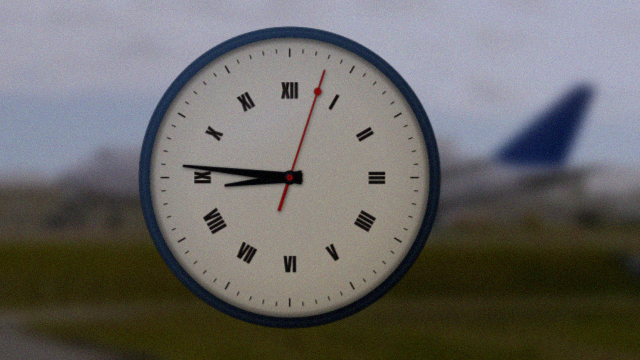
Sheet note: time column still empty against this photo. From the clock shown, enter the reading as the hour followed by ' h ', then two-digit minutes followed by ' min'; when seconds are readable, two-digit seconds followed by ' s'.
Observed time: 8 h 46 min 03 s
